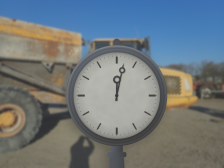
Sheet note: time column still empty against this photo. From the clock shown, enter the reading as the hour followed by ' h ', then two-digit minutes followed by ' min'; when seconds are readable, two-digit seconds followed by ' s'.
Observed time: 12 h 02 min
